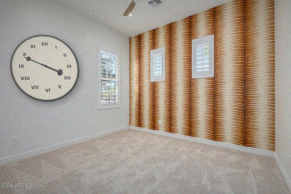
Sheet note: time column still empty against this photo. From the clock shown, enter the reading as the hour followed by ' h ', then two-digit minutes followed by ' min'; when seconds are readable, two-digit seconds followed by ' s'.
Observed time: 3 h 49 min
